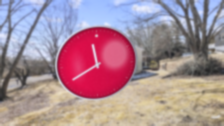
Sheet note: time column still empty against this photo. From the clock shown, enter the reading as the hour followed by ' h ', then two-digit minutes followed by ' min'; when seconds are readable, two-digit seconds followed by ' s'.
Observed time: 11 h 40 min
